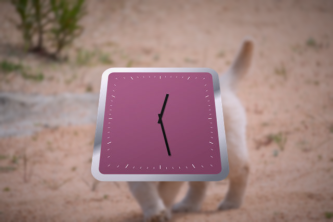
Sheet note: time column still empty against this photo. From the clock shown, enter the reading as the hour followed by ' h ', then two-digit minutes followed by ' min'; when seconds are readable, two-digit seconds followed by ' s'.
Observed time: 12 h 28 min
